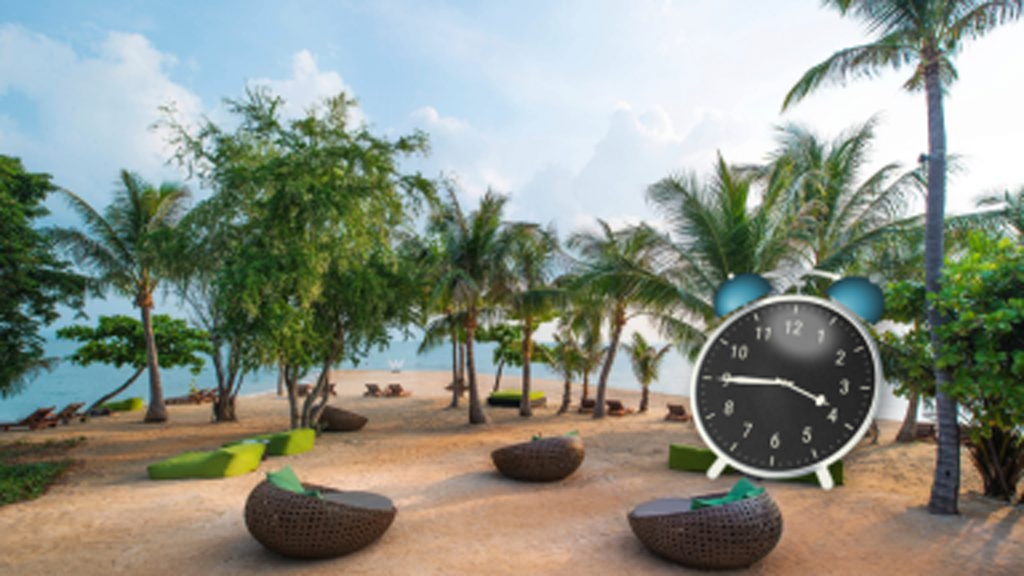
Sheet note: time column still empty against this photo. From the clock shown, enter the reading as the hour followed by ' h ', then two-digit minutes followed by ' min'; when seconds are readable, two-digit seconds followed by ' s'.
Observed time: 3 h 45 min
